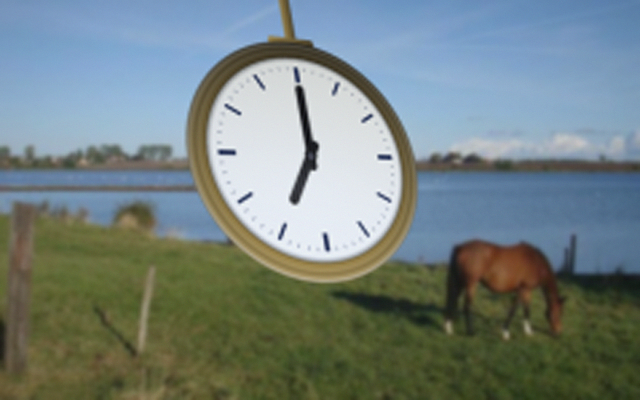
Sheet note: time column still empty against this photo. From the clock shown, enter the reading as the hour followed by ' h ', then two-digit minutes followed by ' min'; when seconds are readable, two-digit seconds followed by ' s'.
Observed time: 7 h 00 min
